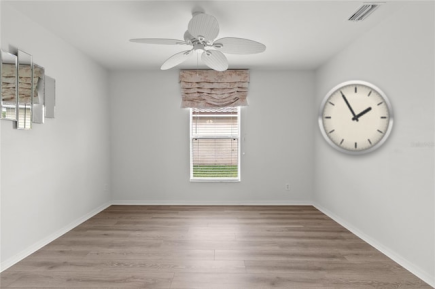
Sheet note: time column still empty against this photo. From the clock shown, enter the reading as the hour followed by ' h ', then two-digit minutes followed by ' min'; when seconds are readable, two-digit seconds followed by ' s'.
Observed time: 1 h 55 min
